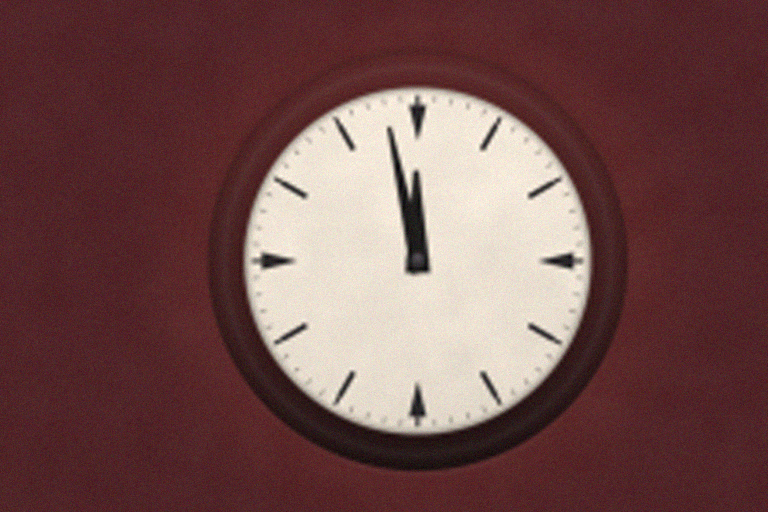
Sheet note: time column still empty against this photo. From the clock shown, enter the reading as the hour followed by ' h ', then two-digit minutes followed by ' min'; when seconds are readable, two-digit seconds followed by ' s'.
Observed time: 11 h 58 min
